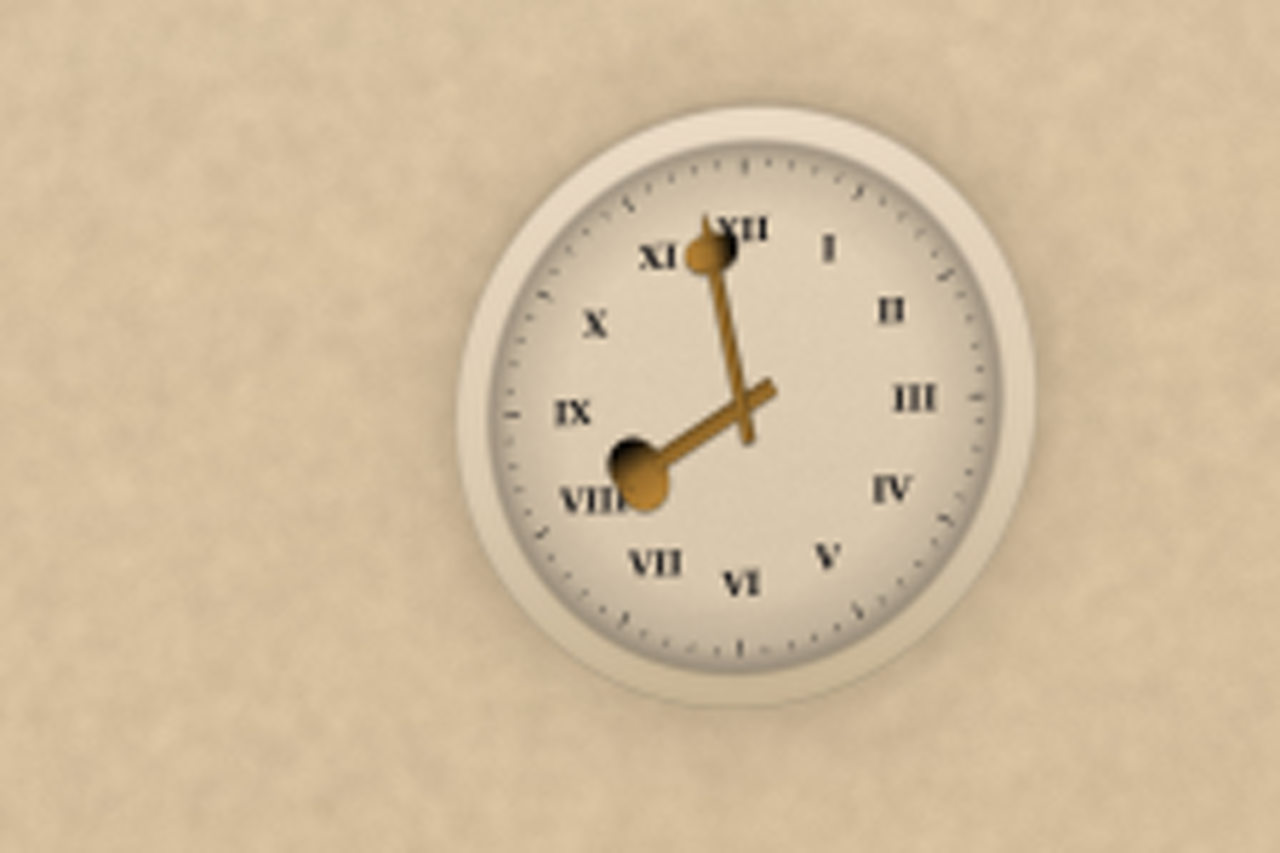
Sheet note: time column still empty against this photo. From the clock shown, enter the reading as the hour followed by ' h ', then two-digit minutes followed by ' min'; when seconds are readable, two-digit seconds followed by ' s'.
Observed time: 7 h 58 min
